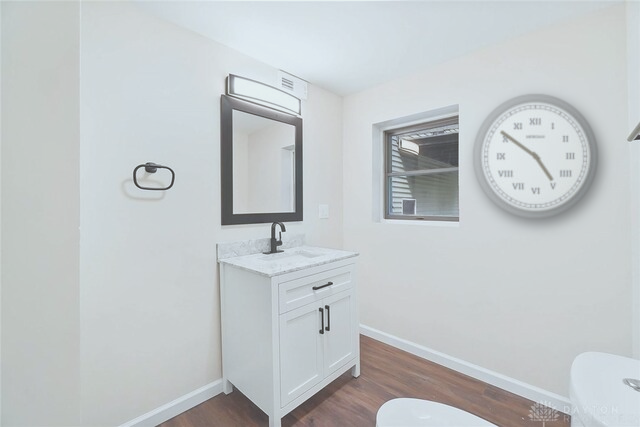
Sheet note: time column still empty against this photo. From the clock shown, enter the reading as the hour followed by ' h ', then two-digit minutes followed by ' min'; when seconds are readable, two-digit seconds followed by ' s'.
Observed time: 4 h 51 min
